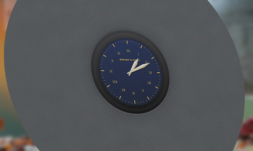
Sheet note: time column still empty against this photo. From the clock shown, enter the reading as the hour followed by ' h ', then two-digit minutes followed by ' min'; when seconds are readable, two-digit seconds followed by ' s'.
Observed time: 1 h 11 min
